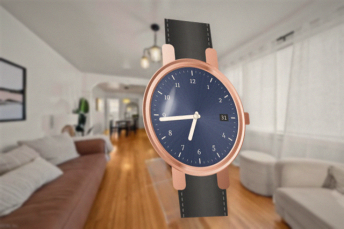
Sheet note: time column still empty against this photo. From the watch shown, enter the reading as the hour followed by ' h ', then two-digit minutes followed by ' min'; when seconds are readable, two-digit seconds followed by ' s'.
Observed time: 6 h 44 min
